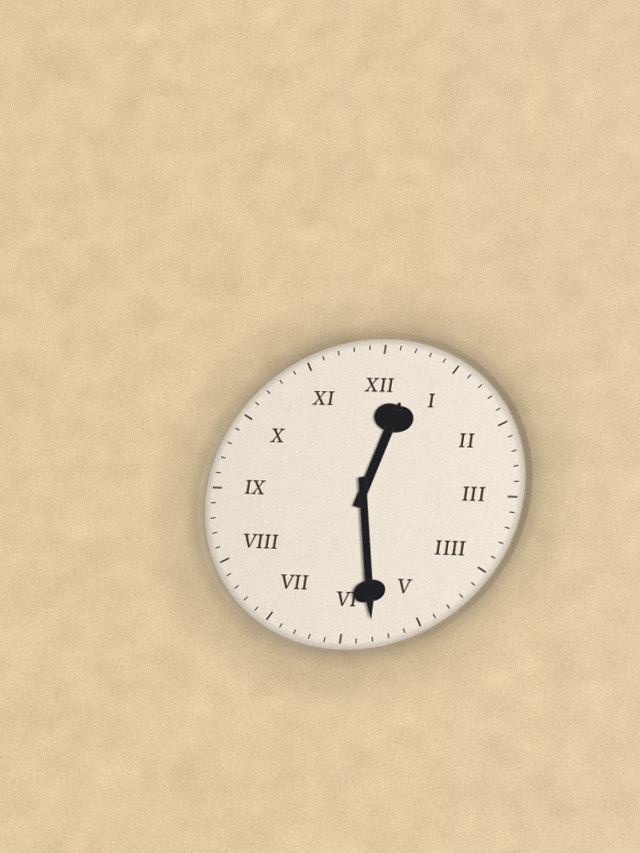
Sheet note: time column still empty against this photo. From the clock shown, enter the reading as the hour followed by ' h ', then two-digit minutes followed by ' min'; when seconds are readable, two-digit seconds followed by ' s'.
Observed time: 12 h 28 min
